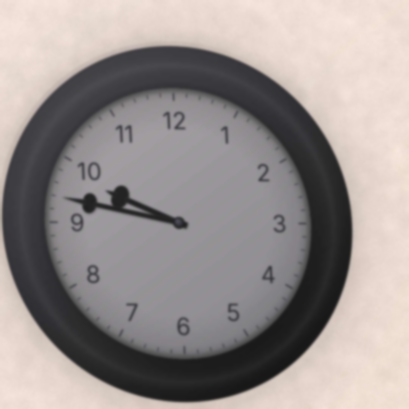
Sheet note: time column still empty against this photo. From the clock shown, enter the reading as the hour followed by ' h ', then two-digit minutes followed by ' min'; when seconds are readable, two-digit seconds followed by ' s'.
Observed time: 9 h 47 min
